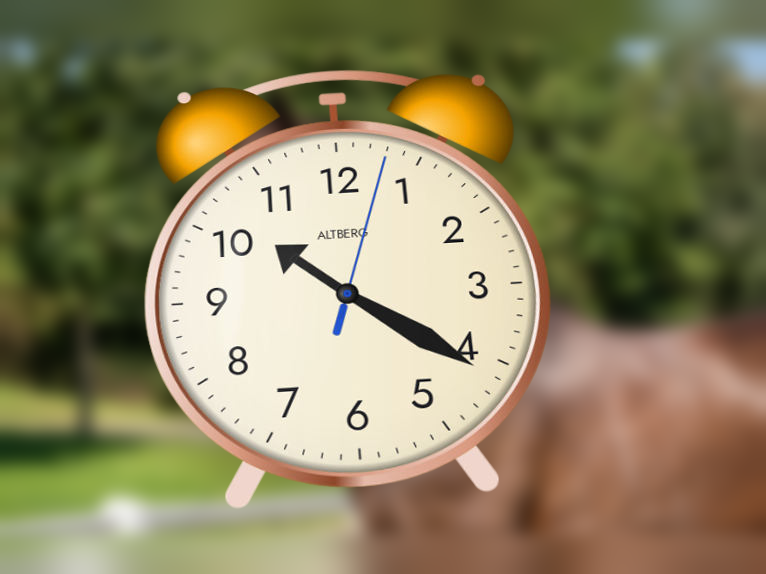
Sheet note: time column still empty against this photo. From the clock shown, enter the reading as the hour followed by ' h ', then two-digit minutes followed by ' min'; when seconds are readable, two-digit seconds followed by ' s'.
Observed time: 10 h 21 min 03 s
